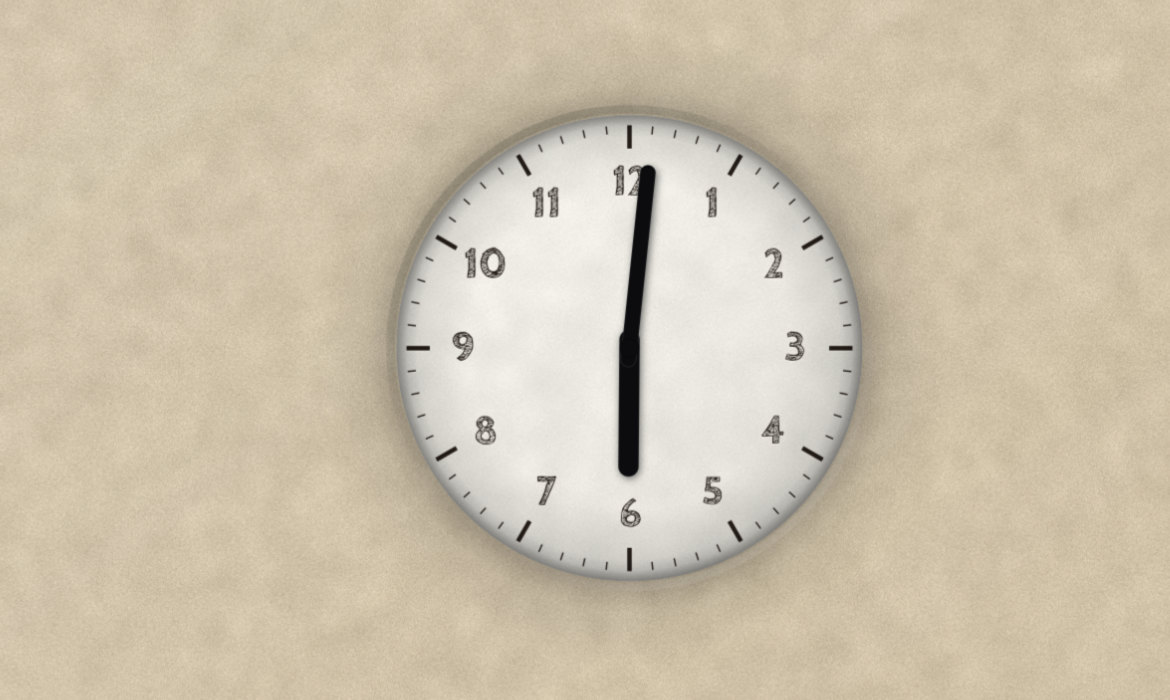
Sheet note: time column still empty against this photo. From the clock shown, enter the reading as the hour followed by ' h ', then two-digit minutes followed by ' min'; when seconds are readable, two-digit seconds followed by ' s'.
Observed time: 6 h 01 min
